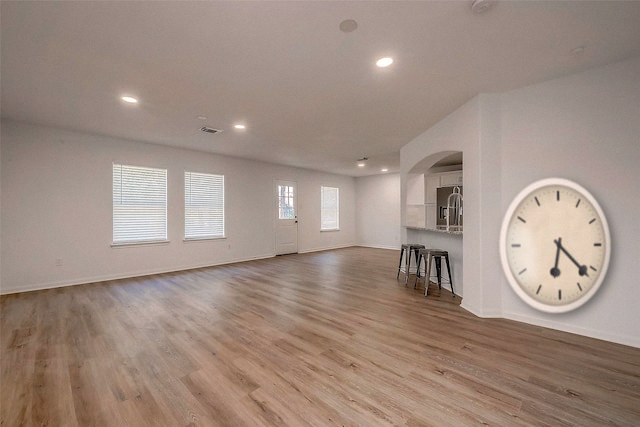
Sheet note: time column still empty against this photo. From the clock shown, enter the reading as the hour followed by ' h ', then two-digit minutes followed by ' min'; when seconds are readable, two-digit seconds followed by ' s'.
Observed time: 6 h 22 min
